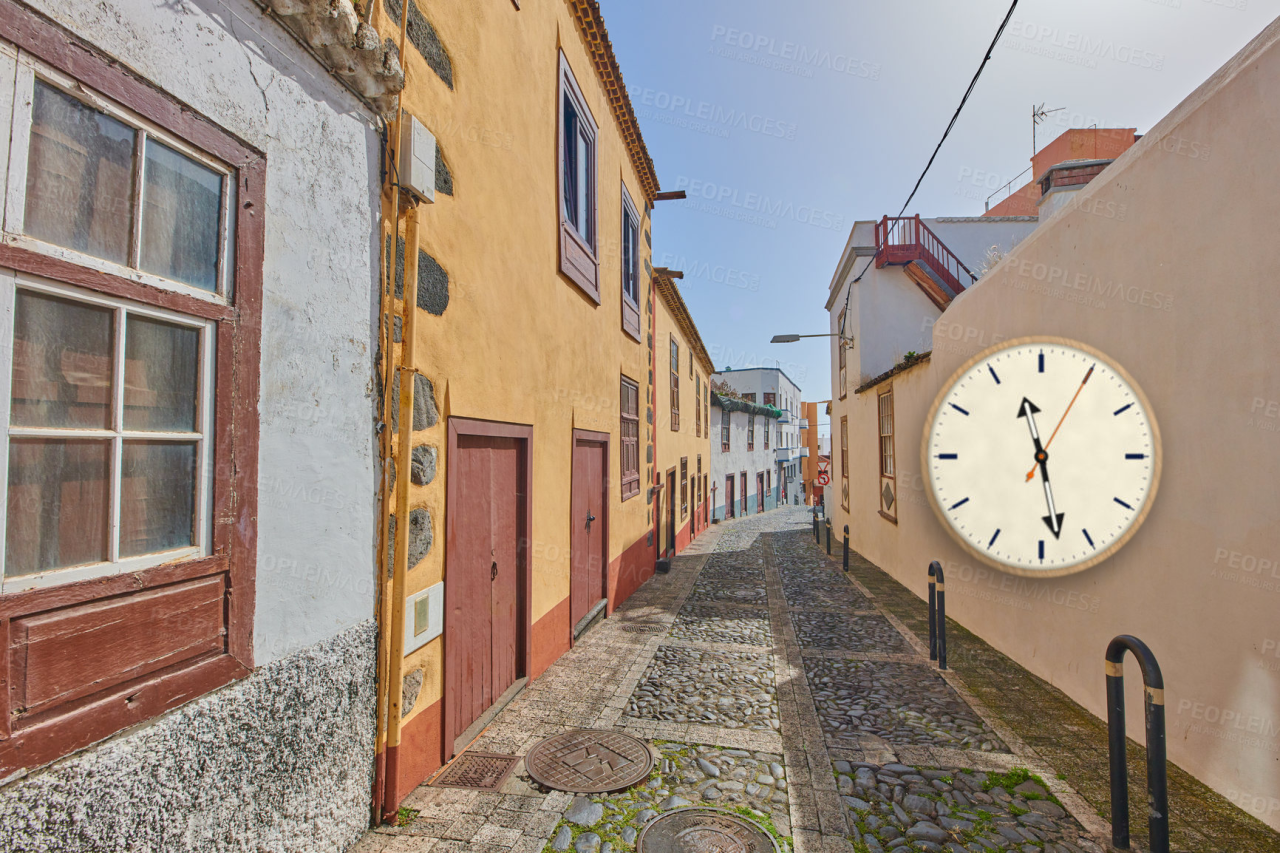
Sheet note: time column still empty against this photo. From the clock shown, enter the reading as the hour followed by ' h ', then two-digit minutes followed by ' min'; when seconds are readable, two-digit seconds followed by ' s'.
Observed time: 11 h 28 min 05 s
